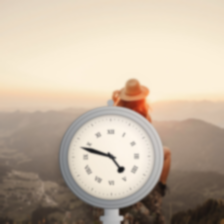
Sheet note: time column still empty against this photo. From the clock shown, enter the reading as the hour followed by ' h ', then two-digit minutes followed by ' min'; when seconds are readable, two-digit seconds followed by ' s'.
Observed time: 4 h 48 min
